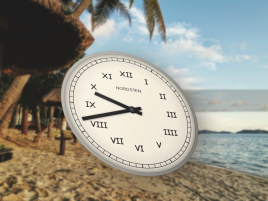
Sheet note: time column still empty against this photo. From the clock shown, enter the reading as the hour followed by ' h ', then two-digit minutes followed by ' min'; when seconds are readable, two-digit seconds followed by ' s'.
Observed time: 9 h 42 min
